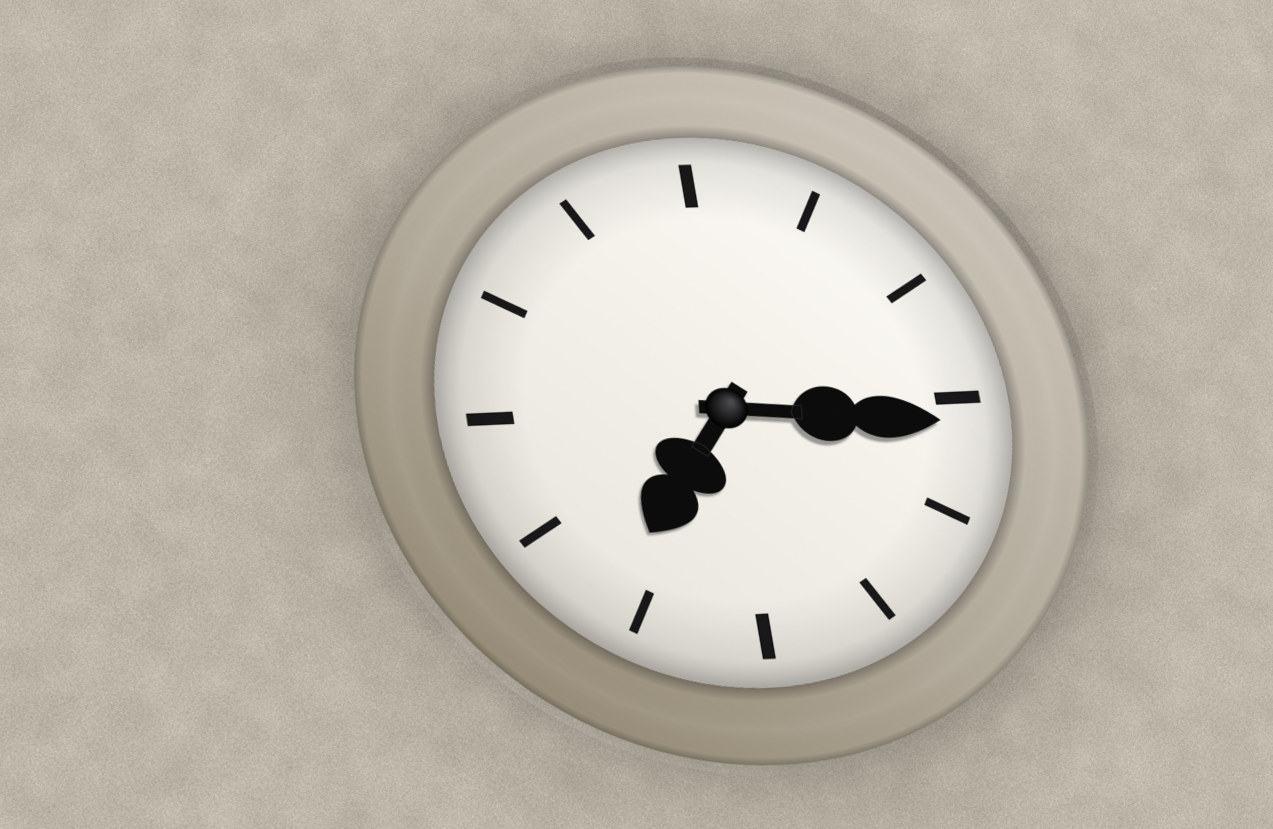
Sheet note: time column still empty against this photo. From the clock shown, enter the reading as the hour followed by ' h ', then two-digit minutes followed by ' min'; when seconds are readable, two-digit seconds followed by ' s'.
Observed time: 7 h 16 min
